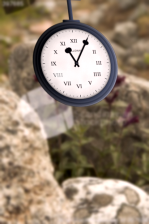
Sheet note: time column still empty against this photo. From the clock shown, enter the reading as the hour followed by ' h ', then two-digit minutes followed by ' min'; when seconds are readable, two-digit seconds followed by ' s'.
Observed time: 11 h 05 min
